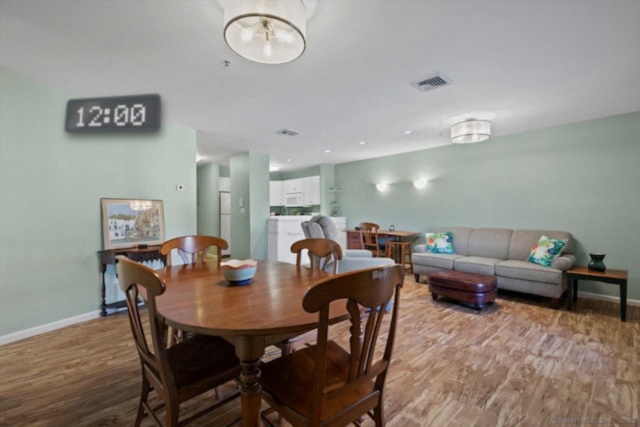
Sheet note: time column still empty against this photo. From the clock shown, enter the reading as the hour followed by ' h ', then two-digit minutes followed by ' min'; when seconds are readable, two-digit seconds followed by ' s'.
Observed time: 12 h 00 min
